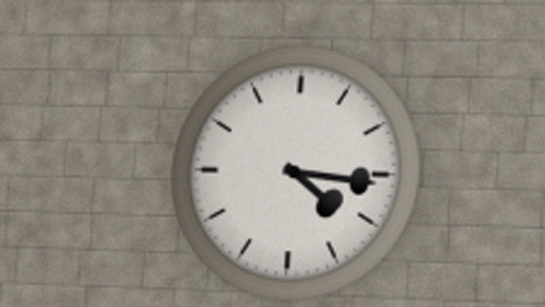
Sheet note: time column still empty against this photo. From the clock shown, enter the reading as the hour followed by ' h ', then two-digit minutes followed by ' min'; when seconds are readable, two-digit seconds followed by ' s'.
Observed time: 4 h 16 min
